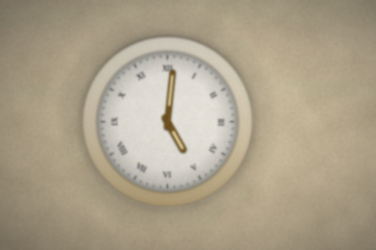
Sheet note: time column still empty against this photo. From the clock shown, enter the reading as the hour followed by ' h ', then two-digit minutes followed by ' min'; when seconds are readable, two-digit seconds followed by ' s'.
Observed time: 5 h 01 min
